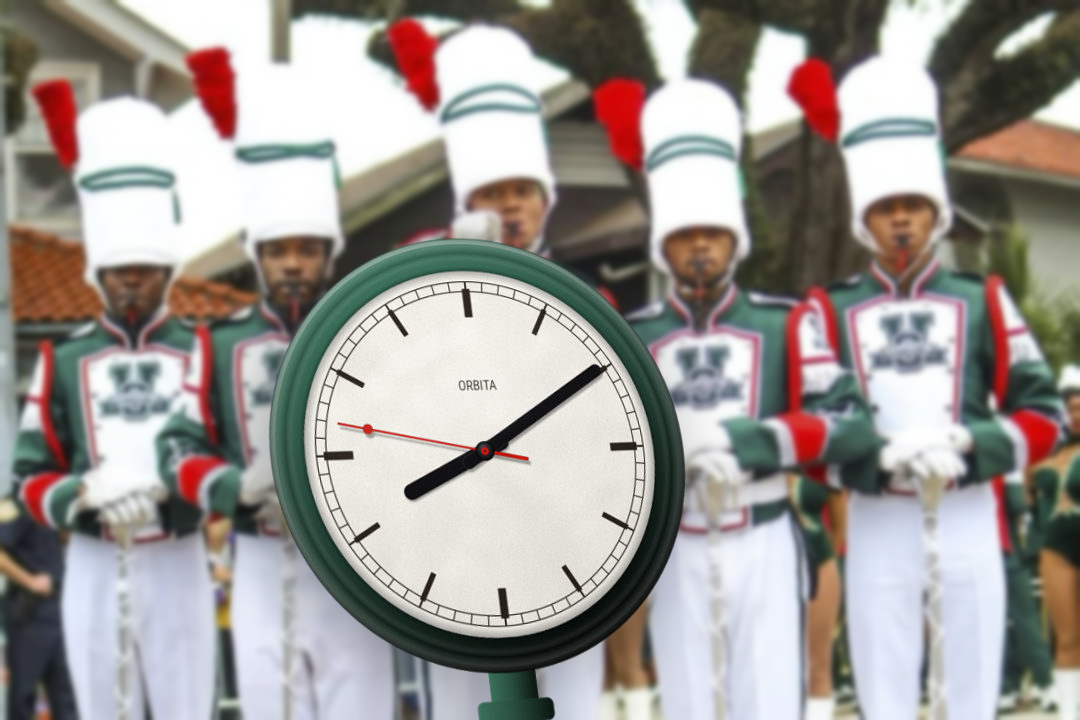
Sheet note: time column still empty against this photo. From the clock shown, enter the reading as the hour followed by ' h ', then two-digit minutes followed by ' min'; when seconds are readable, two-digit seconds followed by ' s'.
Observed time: 8 h 09 min 47 s
